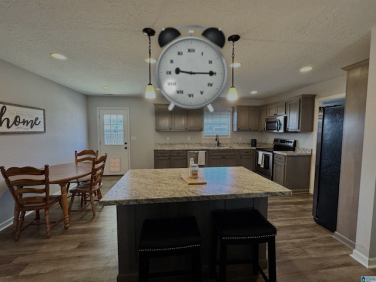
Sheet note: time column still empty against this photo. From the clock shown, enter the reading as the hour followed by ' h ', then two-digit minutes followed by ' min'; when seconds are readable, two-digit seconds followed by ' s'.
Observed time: 9 h 15 min
